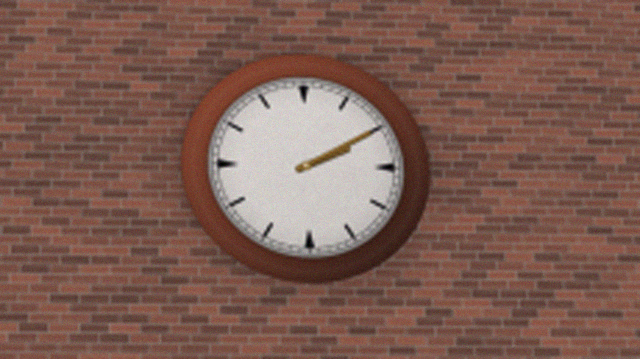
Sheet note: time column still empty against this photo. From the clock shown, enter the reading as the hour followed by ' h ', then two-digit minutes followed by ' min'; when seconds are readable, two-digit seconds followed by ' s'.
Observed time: 2 h 10 min
